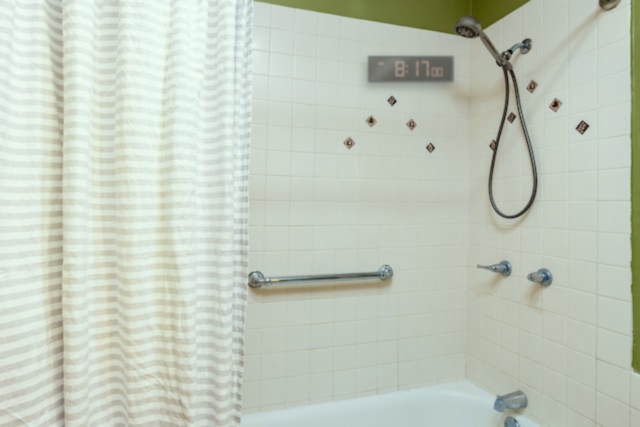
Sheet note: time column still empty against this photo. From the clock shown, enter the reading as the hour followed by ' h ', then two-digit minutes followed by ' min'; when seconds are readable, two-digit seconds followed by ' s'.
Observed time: 8 h 17 min
